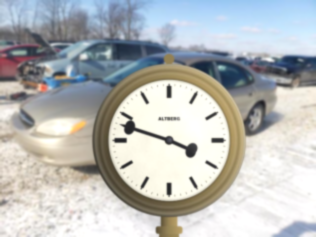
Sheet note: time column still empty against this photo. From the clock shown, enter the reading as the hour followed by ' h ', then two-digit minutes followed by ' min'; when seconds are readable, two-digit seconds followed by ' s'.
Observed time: 3 h 48 min
